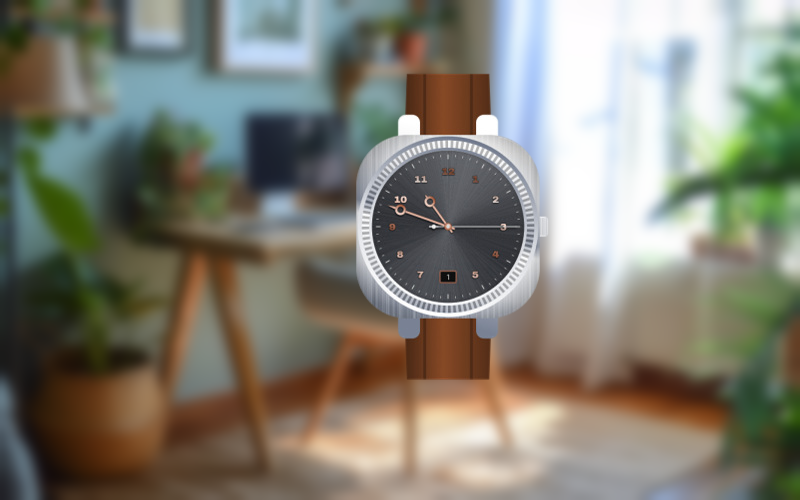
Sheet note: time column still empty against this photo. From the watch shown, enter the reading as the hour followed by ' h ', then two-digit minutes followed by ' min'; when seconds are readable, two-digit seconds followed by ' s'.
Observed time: 10 h 48 min 15 s
